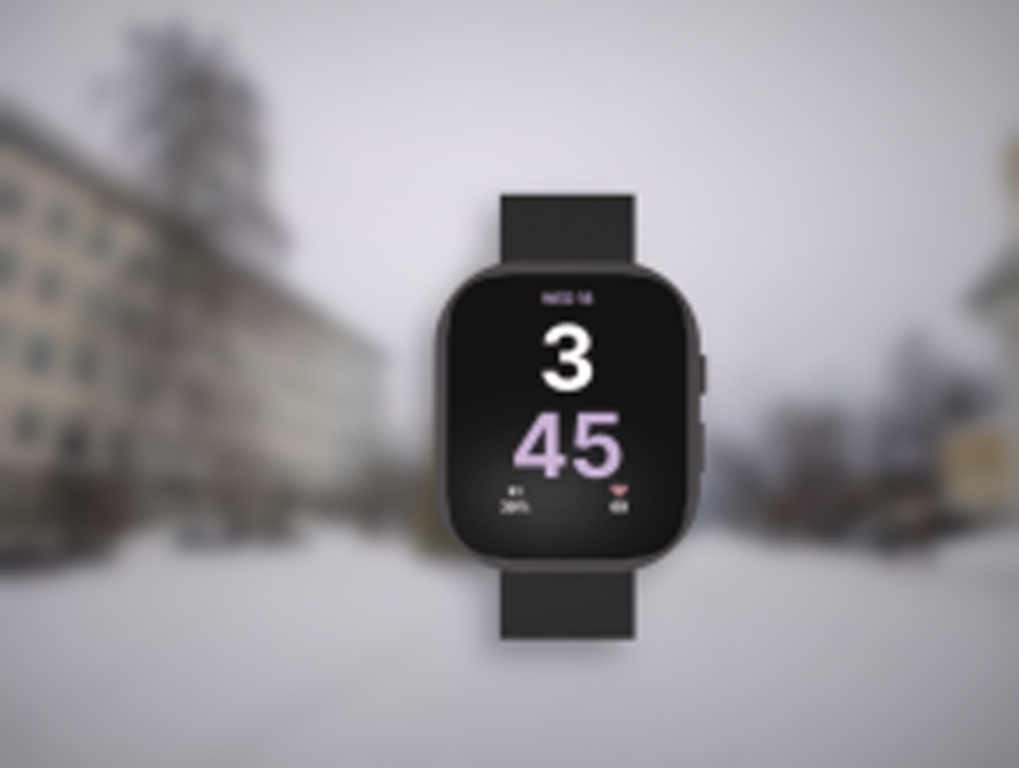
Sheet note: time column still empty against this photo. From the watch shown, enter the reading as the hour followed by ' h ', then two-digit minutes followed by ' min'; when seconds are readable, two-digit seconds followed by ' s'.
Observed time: 3 h 45 min
